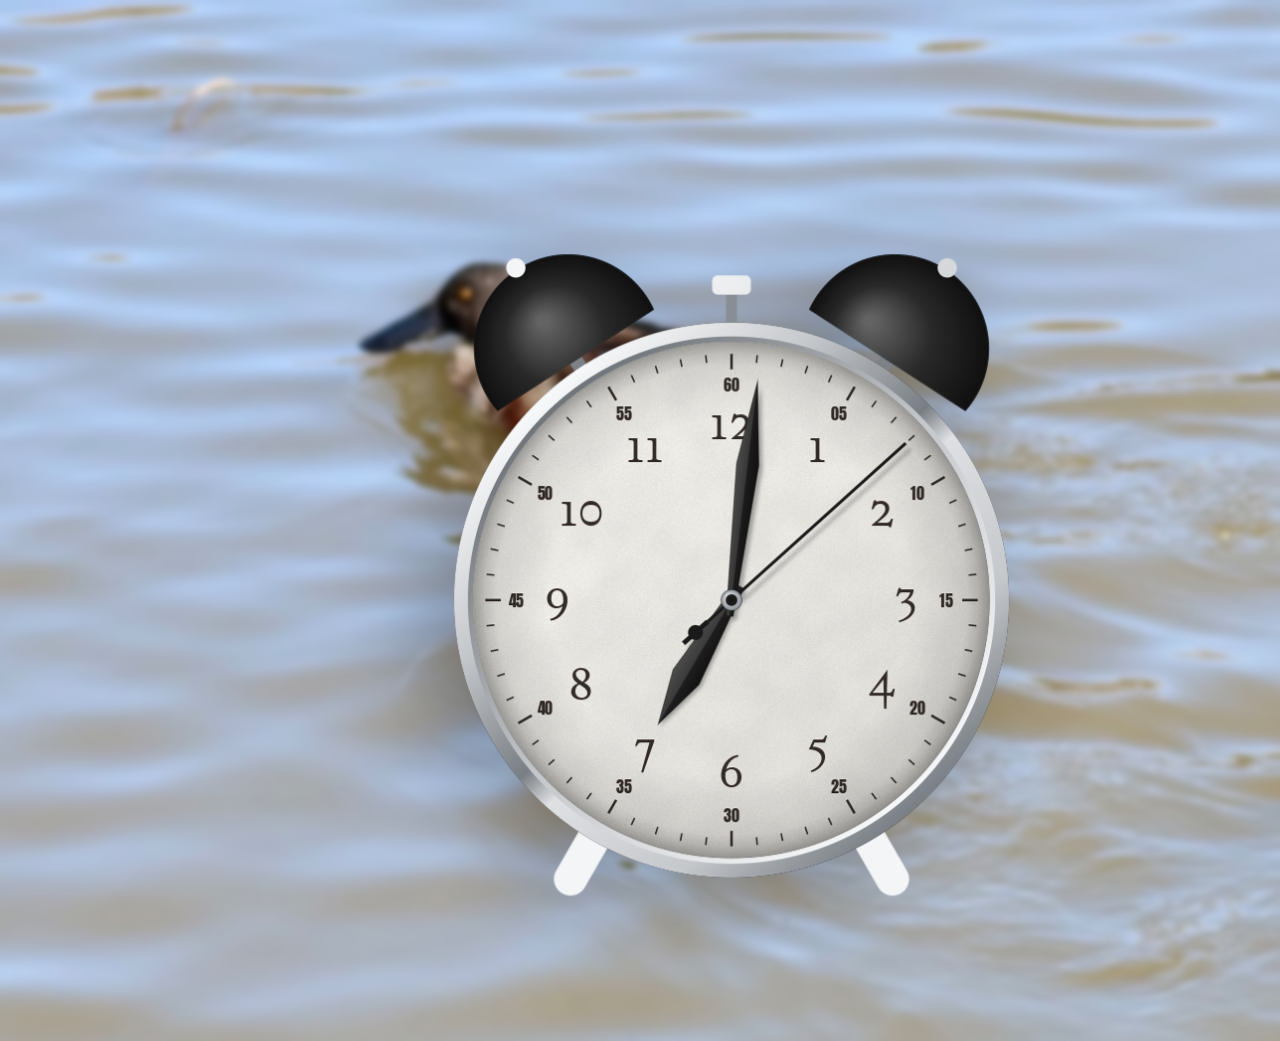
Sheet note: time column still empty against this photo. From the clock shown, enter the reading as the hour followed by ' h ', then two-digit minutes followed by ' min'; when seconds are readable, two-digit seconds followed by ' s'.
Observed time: 7 h 01 min 08 s
